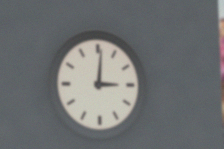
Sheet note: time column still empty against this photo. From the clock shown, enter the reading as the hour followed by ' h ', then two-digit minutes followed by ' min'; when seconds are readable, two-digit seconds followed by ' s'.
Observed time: 3 h 01 min
